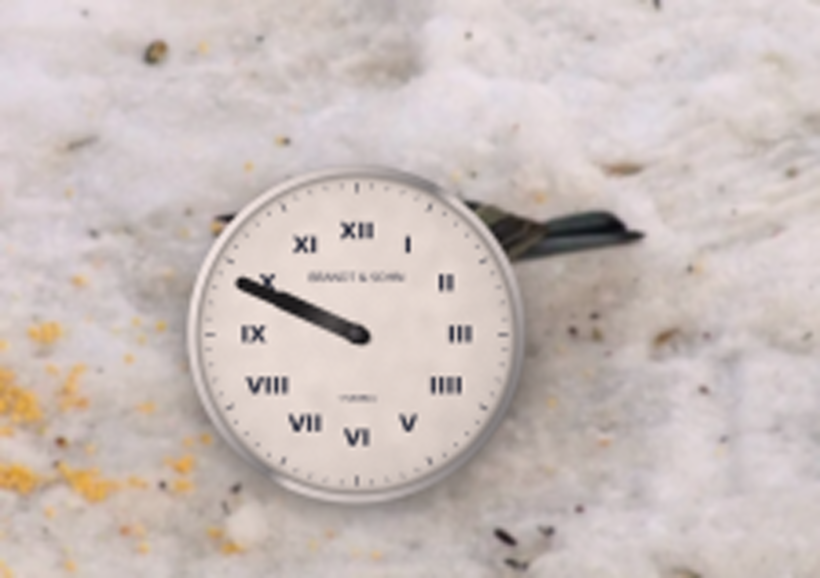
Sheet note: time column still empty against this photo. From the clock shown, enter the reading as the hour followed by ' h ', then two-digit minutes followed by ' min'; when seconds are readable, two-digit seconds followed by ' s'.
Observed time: 9 h 49 min
